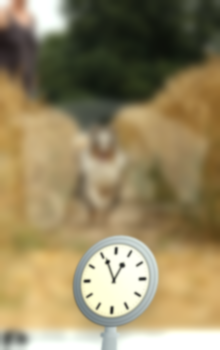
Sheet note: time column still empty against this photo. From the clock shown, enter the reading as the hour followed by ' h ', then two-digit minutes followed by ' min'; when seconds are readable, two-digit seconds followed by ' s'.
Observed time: 12 h 56 min
